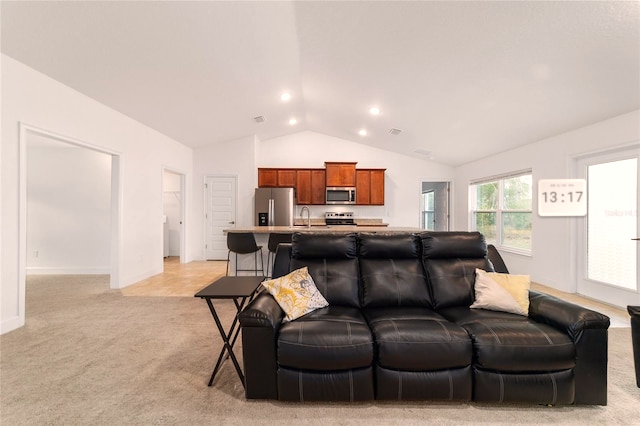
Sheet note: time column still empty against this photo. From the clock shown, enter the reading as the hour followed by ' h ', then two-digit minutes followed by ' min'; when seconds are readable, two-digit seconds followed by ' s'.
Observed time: 13 h 17 min
